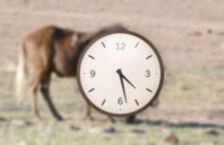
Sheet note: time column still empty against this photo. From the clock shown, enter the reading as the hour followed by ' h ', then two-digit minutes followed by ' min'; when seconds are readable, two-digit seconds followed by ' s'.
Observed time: 4 h 28 min
